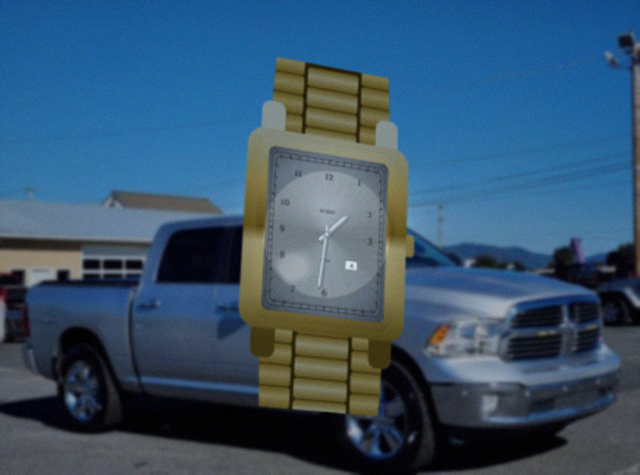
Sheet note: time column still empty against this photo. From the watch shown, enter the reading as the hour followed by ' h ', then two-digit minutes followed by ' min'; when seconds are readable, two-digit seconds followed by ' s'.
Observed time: 1 h 31 min
